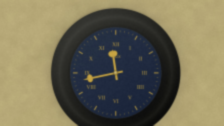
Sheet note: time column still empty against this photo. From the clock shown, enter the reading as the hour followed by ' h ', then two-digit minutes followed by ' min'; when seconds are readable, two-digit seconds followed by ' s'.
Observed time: 11 h 43 min
